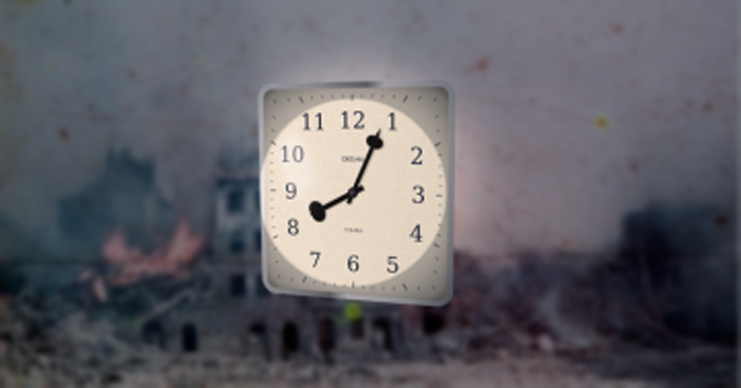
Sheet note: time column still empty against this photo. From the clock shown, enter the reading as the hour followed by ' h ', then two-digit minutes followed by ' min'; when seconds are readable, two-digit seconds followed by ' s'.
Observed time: 8 h 04 min
